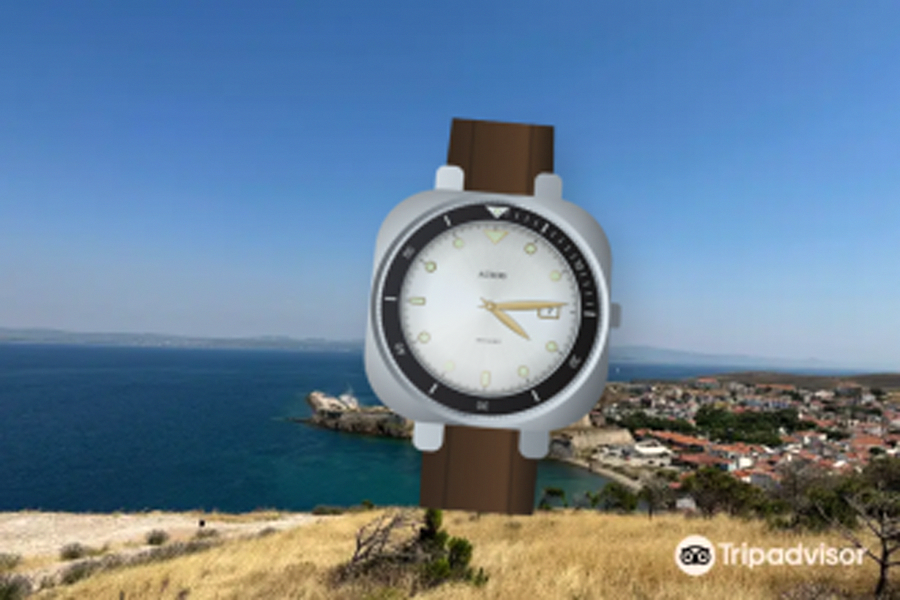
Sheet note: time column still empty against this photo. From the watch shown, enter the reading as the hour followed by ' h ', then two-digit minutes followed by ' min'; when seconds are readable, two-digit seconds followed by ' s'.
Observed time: 4 h 14 min
